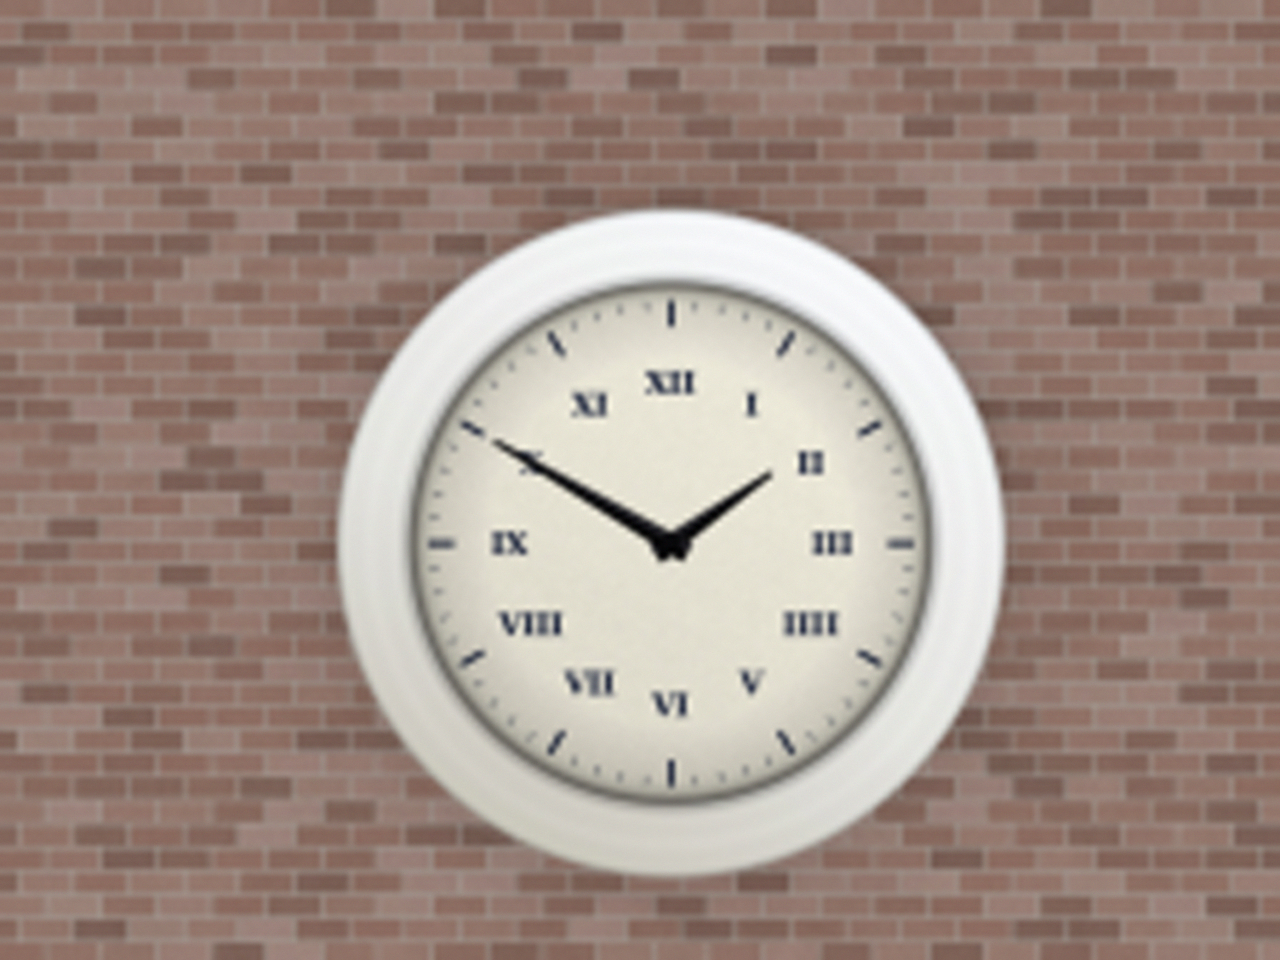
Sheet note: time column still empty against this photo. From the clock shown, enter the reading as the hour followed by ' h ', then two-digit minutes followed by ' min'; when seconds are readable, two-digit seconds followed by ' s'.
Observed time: 1 h 50 min
